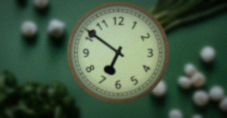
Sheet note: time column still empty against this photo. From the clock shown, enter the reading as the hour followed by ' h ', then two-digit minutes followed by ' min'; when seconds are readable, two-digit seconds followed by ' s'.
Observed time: 6 h 51 min
